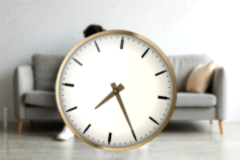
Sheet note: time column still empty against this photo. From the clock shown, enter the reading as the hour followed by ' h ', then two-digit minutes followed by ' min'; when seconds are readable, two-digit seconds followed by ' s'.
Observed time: 7 h 25 min
